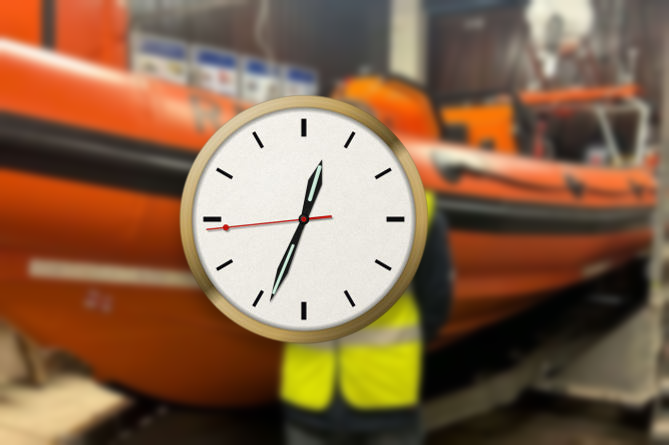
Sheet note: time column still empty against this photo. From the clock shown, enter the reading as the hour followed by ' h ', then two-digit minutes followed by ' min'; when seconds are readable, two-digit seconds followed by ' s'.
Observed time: 12 h 33 min 44 s
